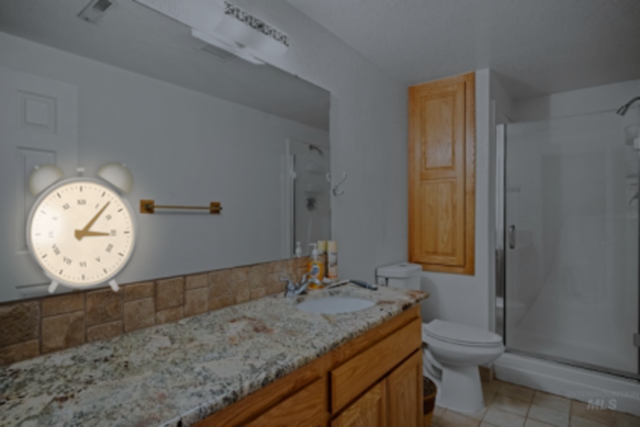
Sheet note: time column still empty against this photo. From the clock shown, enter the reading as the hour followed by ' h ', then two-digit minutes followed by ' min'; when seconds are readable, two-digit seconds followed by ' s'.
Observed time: 3 h 07 min
